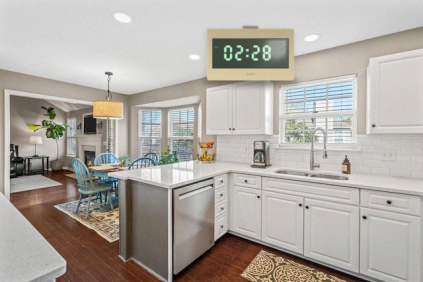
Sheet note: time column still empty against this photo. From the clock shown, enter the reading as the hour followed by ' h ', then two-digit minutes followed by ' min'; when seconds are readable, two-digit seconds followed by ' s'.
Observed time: 2 h 28 min
